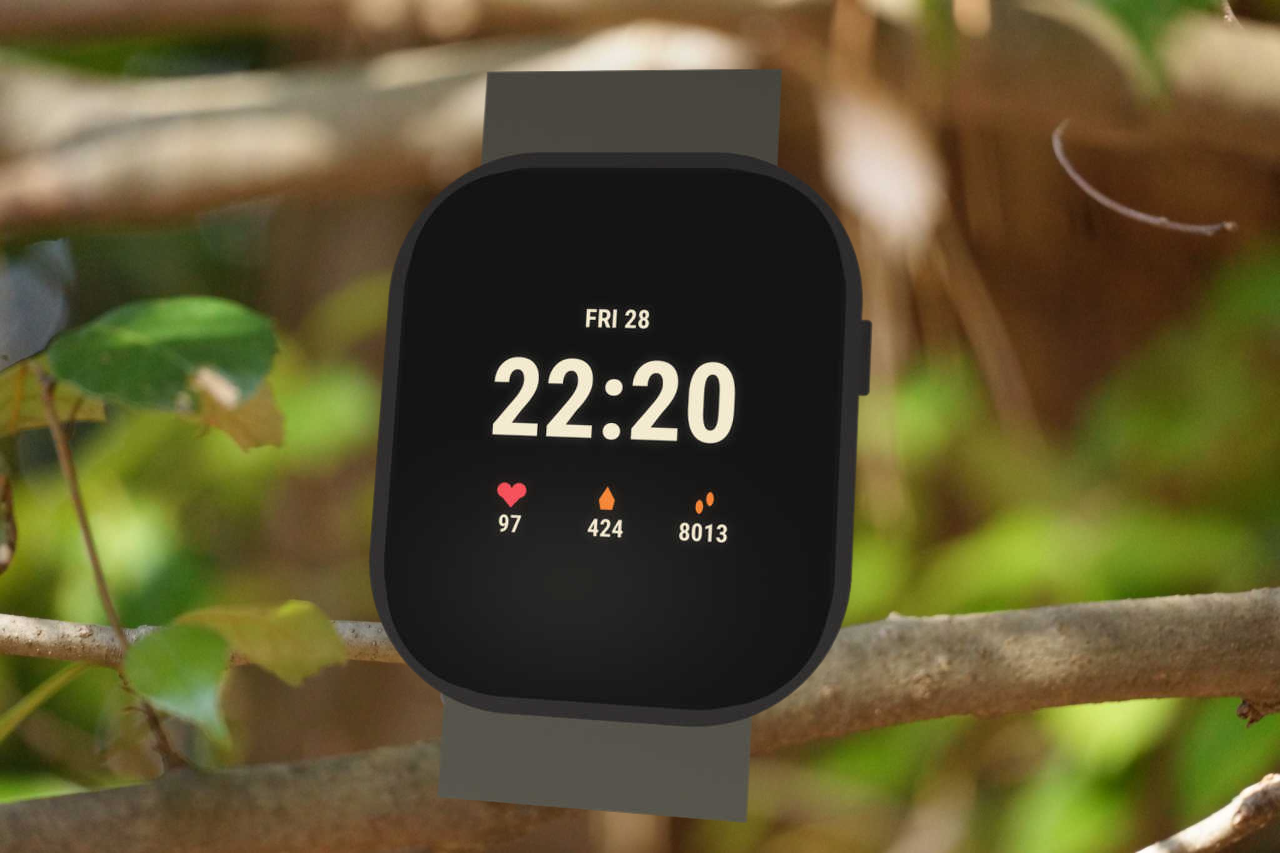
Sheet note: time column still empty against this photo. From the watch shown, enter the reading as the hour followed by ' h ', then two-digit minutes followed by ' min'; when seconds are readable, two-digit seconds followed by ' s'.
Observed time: 22 h 20 min
